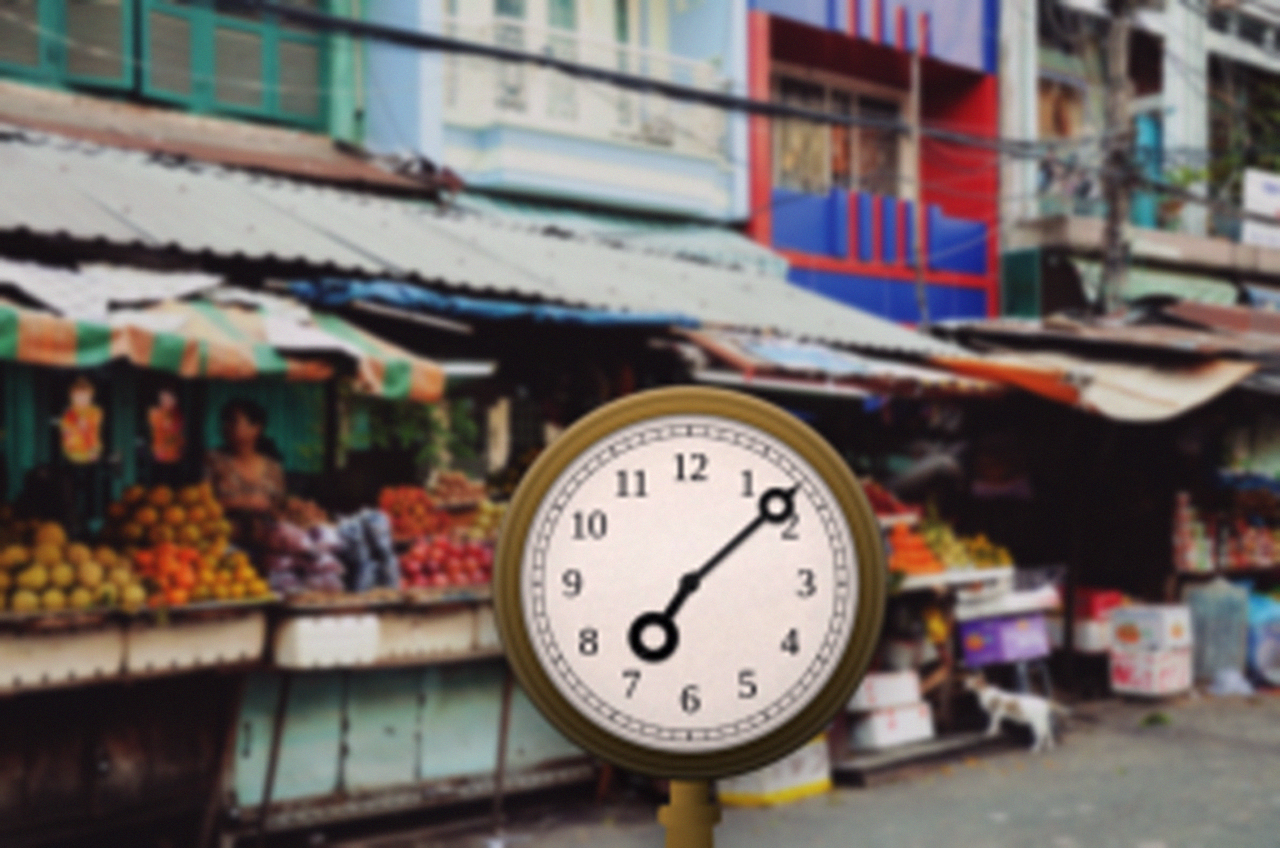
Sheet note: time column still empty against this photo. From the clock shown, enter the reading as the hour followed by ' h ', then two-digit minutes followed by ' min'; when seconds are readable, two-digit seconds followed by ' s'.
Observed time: 7 h 08 min
